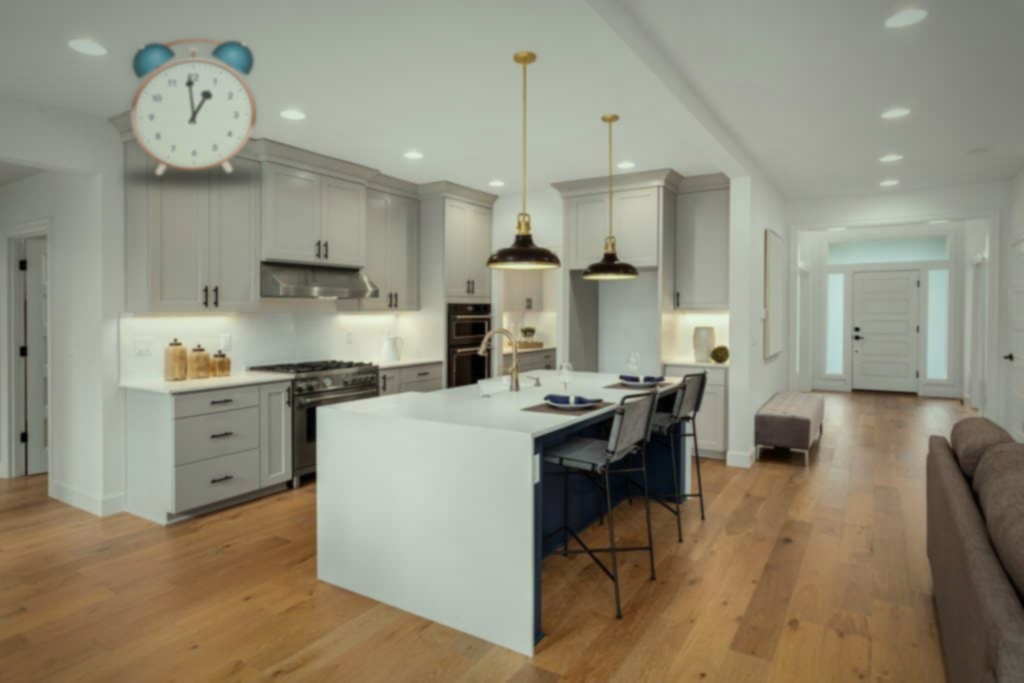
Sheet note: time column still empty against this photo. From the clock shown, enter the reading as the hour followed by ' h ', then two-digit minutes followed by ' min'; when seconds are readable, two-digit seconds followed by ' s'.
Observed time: 12 h 59 min
